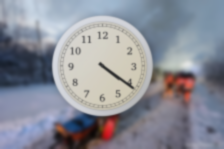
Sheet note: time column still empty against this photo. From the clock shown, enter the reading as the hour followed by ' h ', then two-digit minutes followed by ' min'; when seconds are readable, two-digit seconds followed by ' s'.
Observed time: 4 h 21 min
